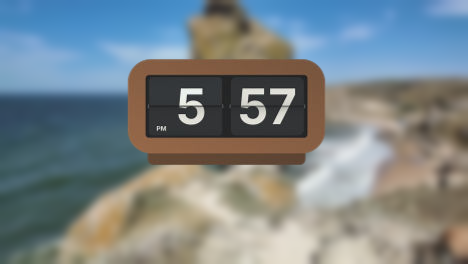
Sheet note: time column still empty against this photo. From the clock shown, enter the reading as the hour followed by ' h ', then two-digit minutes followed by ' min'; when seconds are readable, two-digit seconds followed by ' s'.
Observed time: 5 h 57 min
